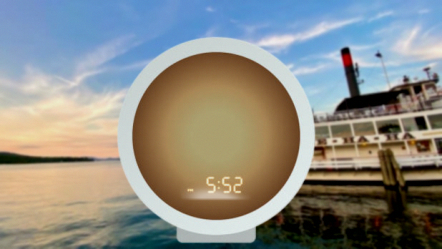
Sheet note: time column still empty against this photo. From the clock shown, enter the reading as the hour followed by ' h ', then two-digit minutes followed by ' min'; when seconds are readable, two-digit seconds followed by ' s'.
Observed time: 5 h 52 min
